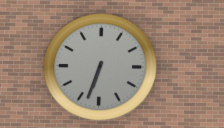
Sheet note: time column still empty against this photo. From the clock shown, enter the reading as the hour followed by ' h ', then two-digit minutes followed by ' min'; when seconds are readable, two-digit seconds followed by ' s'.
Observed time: 6 h 33 min
